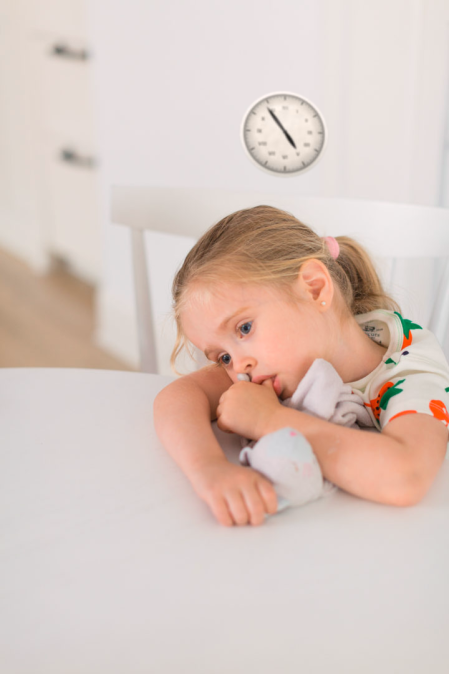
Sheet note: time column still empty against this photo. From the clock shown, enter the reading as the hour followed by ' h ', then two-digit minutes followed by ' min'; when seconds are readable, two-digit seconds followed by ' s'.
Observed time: 4 h 54 min
